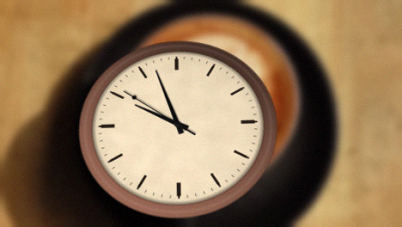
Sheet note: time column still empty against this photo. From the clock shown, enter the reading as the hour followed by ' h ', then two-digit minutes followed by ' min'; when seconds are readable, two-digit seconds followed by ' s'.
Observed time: 9 h 56 min 51 s
